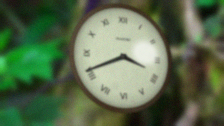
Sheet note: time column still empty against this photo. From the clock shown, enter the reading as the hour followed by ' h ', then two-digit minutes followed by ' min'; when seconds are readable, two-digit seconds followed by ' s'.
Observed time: 3 h 41 min
